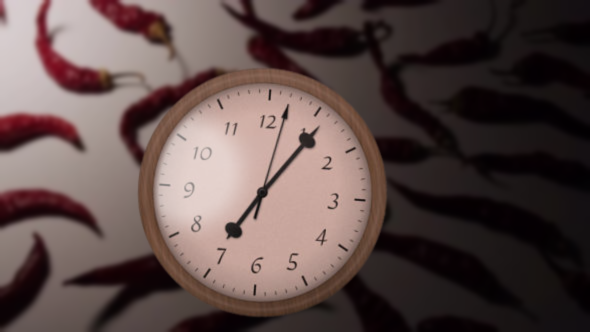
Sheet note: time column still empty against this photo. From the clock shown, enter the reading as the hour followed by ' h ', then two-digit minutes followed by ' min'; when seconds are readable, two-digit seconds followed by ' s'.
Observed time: 7 h 06 min 02 s
